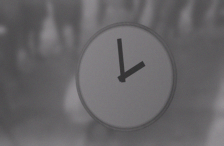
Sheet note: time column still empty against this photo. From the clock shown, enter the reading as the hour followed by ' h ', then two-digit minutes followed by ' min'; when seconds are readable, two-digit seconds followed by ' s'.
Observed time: 1 h 59 min
